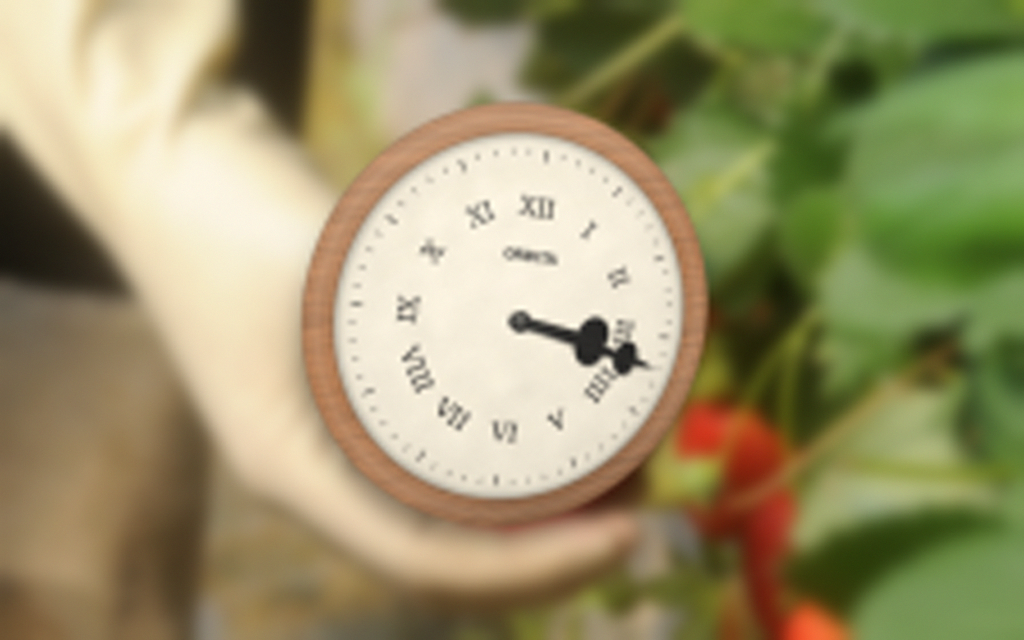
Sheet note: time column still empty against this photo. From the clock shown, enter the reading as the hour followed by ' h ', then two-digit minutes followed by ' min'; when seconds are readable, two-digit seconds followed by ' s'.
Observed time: 3 h 17 min
